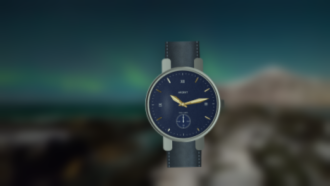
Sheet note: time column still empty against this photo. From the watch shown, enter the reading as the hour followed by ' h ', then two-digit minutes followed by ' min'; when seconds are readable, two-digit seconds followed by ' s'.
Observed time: 10 h 13 min
